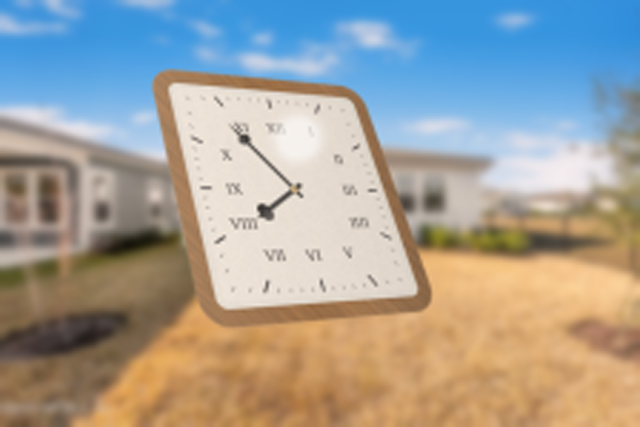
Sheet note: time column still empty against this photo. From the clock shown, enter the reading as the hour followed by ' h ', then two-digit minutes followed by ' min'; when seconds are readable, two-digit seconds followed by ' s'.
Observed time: 7 h 54 min
